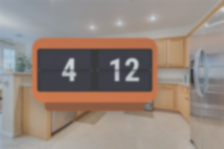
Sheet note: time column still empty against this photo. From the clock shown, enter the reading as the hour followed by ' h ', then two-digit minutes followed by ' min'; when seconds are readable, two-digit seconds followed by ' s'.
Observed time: 4 h 12 min
